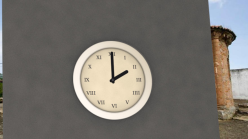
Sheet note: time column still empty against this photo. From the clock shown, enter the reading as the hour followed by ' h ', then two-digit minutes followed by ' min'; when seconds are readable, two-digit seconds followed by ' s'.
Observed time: 2 h 00 min
